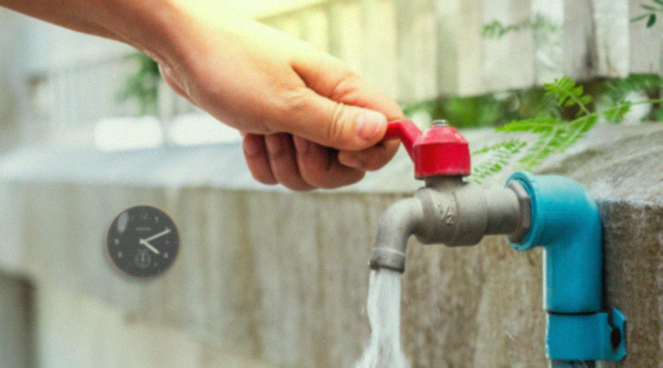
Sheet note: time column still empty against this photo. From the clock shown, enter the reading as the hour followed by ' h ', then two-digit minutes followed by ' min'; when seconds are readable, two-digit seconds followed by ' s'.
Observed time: 4 h 11 min
